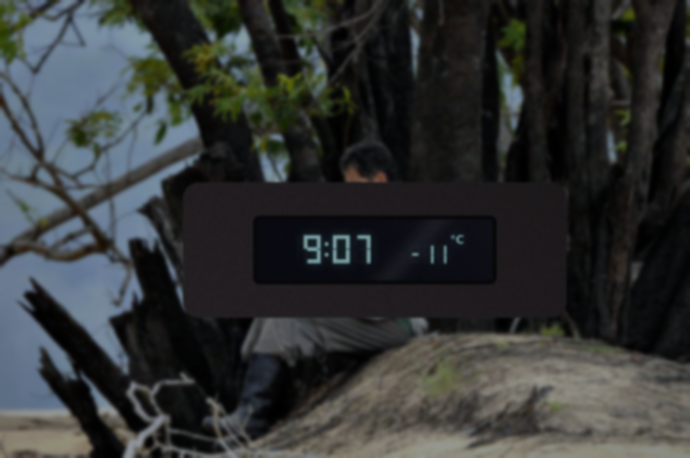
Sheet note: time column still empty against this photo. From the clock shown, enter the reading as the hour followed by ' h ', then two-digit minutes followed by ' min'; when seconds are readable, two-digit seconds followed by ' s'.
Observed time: 9 h 07 min
